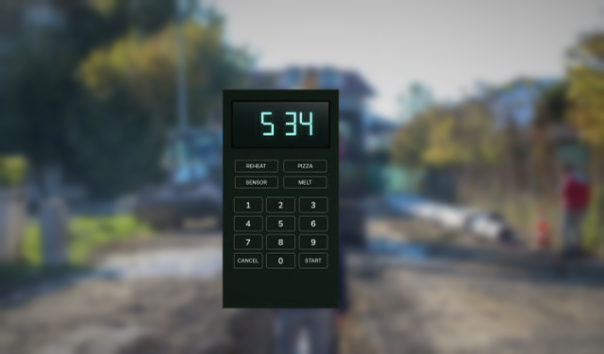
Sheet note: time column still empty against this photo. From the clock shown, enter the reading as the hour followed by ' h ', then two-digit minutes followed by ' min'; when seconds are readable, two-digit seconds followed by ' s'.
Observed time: 5 h 34 min
